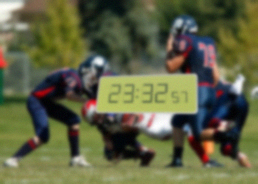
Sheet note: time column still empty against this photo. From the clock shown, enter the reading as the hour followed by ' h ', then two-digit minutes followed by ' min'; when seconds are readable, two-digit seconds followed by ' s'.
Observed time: 23 h 32 min
